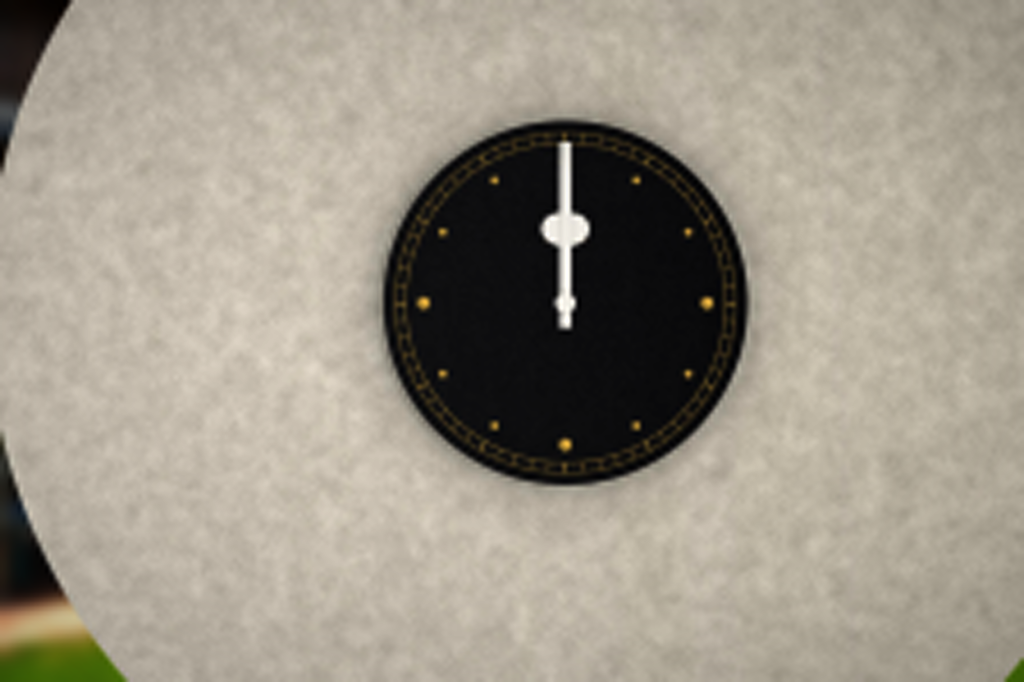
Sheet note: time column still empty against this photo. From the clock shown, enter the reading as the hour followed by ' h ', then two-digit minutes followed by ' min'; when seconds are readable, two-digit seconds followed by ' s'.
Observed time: 12 h 00 min
